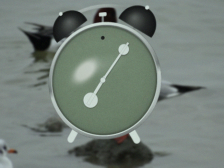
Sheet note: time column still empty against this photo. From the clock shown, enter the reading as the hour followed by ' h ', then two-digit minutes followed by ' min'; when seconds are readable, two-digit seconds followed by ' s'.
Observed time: 7 h 06 min
